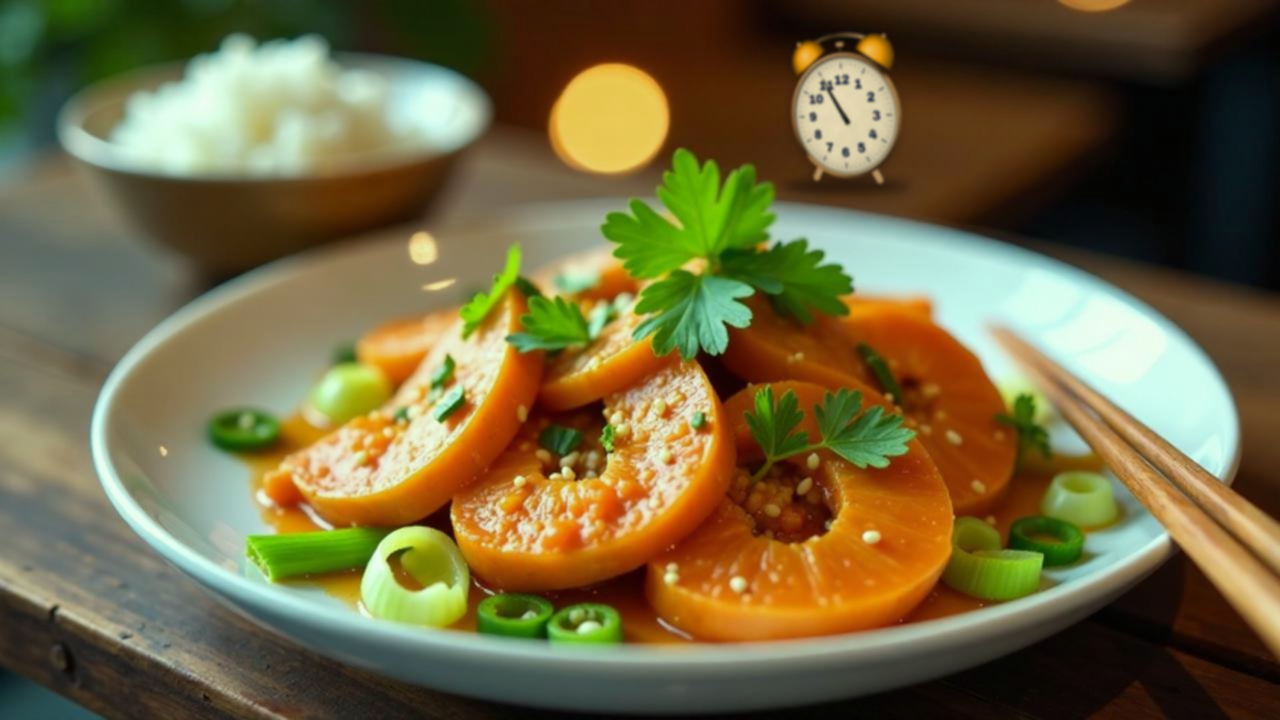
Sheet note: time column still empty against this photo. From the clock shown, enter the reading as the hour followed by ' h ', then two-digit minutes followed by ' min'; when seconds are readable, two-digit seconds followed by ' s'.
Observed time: 10 h 55 min
